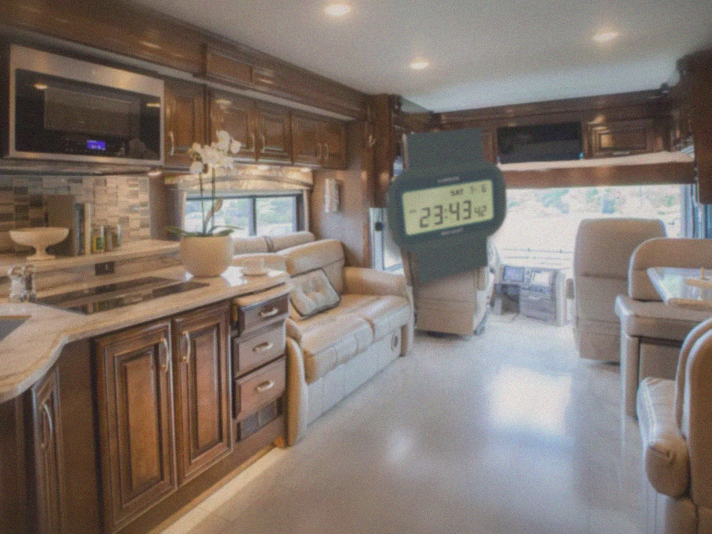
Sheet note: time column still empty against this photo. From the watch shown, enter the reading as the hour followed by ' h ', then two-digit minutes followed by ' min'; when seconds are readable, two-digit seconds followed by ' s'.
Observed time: 23 h 43 min
